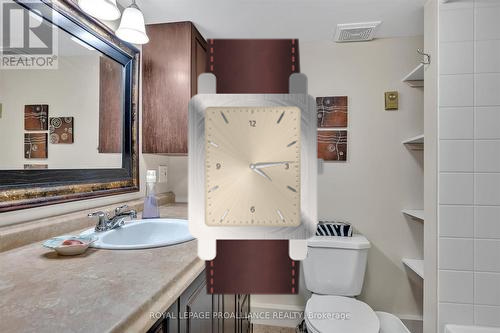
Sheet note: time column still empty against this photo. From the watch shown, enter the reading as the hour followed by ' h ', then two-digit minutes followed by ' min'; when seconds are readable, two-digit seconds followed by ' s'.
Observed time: 4 h 14 min
